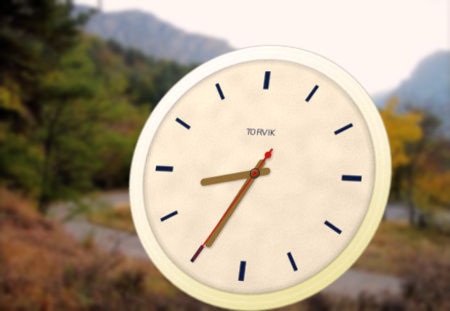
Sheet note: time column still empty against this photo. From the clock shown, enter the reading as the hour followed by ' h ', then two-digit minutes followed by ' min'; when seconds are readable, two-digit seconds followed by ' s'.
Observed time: 8 h 34 min 35 s
